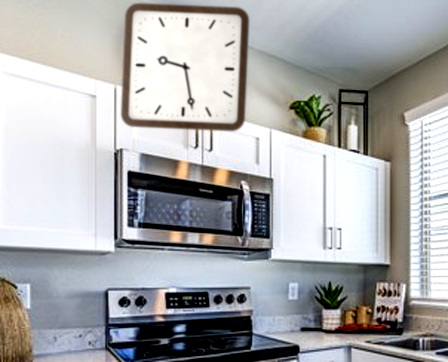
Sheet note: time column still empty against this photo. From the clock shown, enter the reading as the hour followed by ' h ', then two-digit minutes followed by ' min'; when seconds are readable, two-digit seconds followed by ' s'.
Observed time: 9 h 28 min
